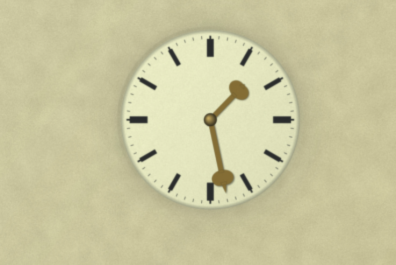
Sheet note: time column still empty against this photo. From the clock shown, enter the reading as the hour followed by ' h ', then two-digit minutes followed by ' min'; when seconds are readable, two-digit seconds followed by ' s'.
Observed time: 1 h 28 min
